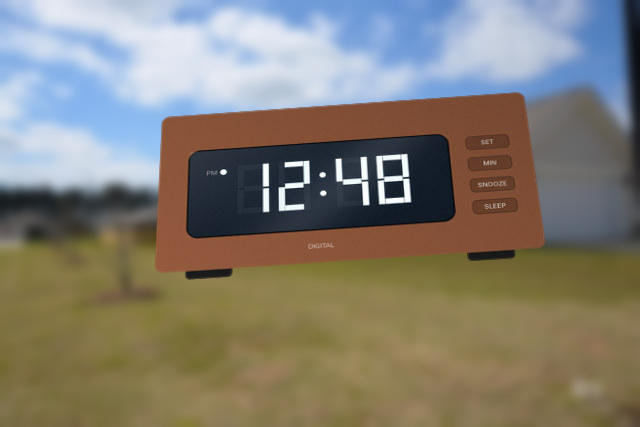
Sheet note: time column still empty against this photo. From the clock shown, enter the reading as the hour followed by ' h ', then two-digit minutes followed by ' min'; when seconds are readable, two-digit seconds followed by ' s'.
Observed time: 12 h 48 min
